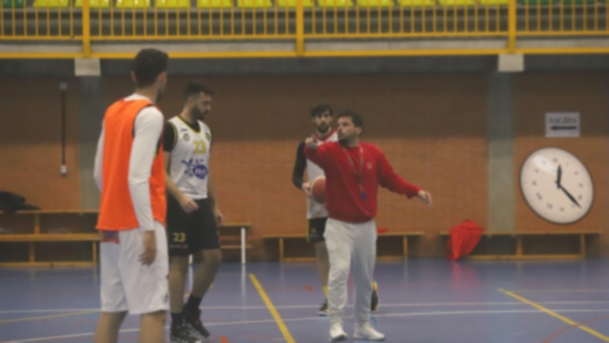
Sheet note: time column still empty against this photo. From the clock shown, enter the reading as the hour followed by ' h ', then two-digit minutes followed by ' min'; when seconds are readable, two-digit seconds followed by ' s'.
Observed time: 12 h 23 min
